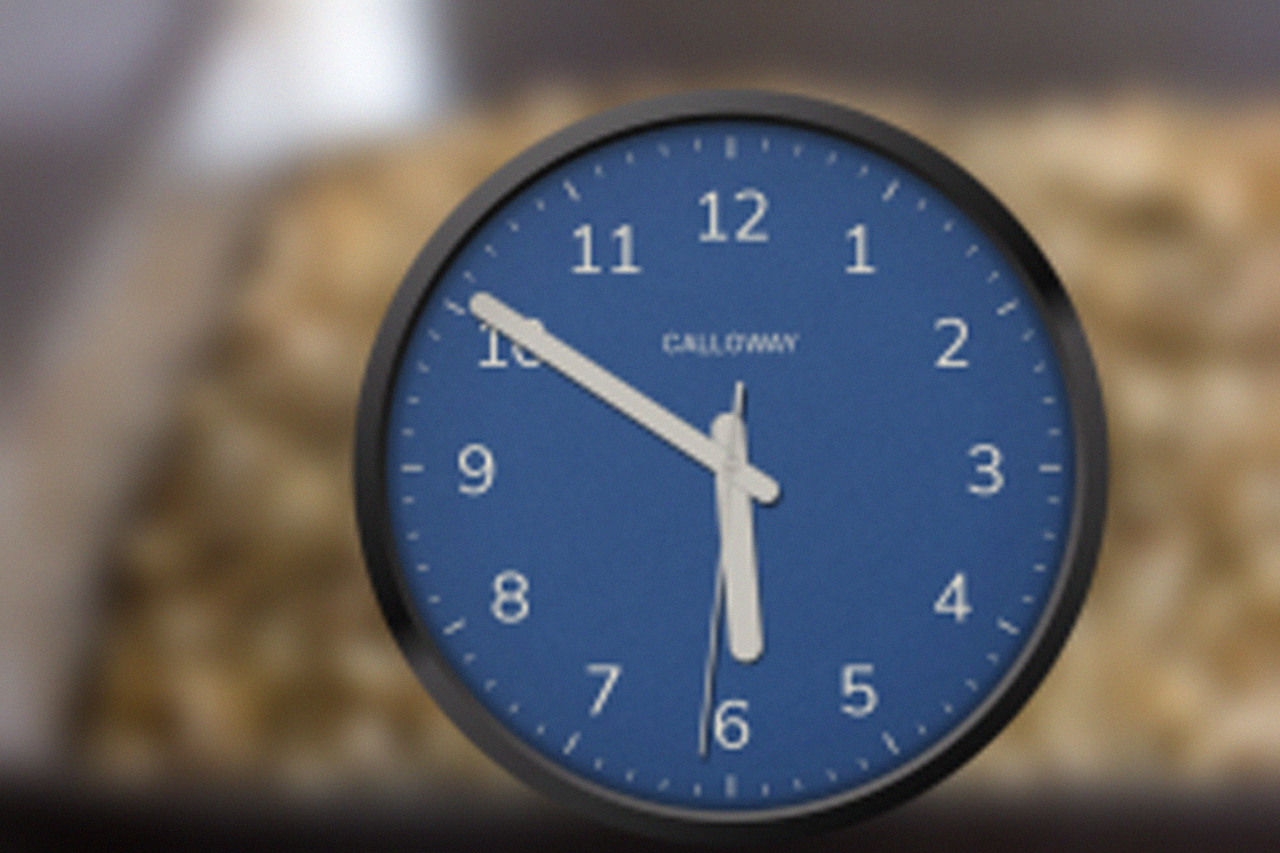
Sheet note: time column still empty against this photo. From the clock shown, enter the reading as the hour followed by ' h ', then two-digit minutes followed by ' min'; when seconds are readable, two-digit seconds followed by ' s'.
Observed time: 5 h 50 min 31 s
